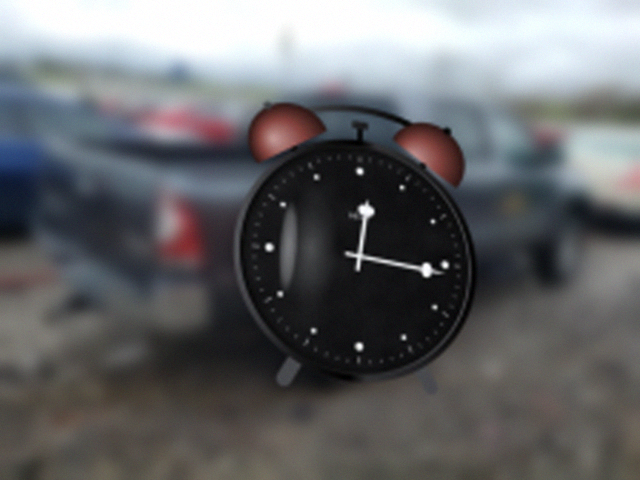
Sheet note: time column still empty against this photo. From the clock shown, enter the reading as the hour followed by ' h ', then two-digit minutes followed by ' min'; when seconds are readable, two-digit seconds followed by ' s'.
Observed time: 12 h 16 min
